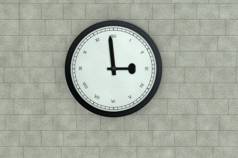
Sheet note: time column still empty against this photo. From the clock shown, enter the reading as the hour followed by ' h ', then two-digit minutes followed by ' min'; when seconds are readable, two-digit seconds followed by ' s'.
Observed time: 2 h 59 min
